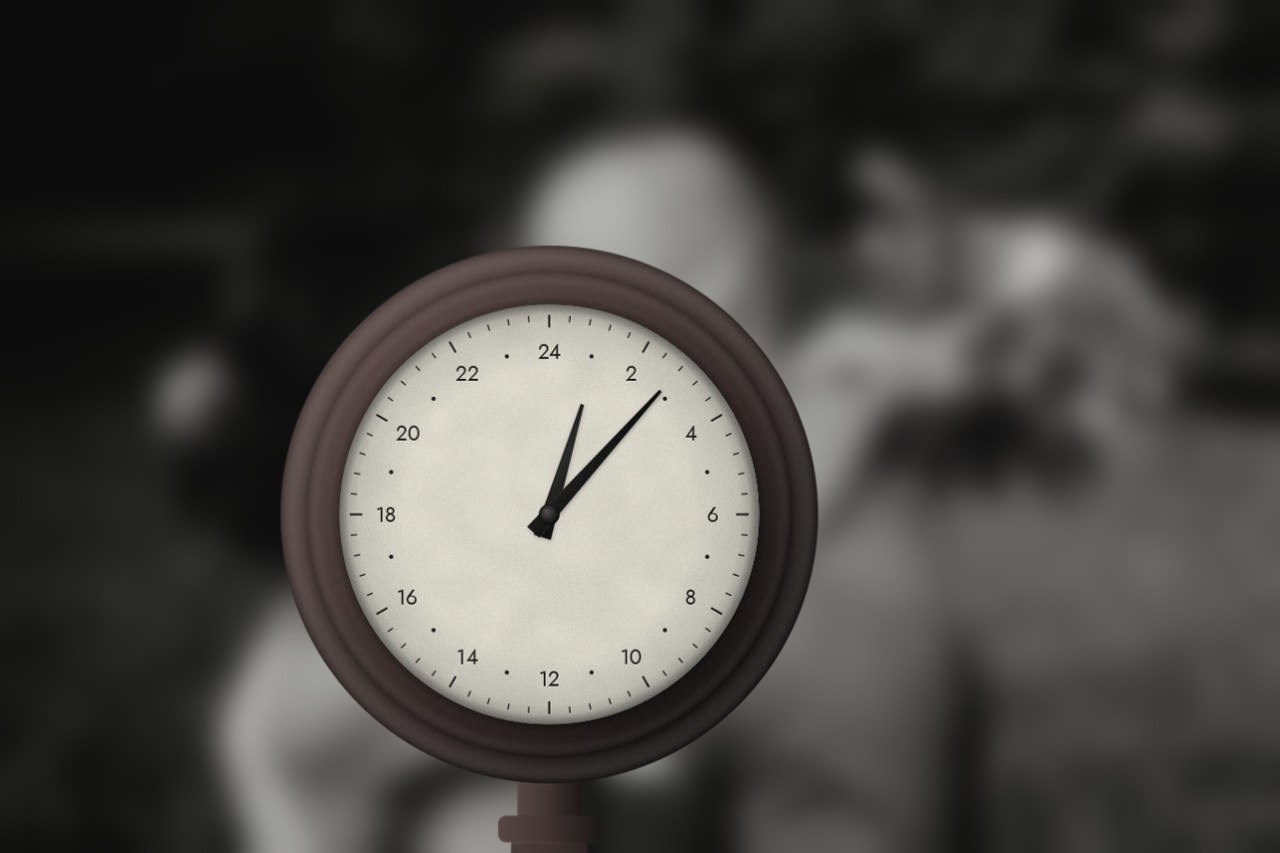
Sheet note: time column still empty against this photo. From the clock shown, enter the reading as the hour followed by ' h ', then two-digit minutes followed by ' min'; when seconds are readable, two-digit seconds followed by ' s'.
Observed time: 1 h 07 min
